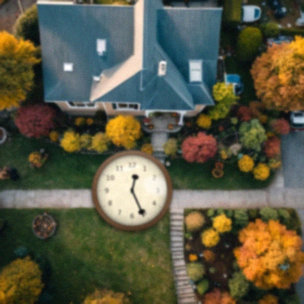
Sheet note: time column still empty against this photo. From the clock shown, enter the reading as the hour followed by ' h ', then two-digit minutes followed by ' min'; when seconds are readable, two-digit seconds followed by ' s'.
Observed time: 12 h 26 min
